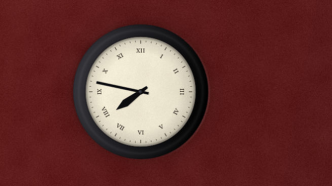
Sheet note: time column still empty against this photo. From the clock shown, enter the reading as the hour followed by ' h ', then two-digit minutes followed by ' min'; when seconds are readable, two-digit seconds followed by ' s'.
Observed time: 7 h 47 min
